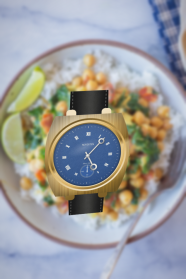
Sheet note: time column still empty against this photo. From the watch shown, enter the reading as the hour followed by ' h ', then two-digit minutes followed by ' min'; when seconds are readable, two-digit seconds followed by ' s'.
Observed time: 5 h 07 min
